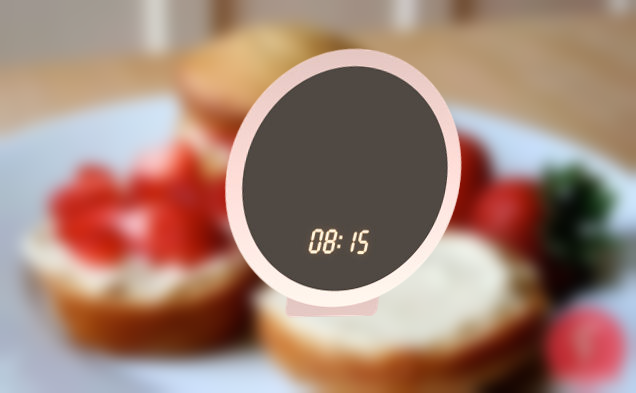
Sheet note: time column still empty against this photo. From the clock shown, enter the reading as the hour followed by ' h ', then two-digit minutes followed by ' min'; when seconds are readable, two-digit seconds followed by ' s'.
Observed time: 8 h 15 min
